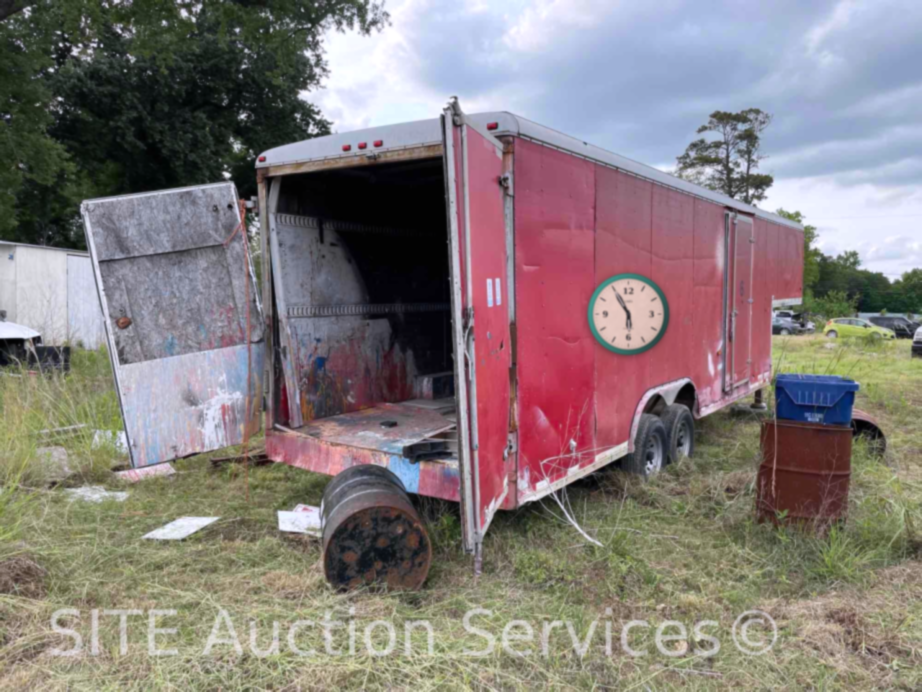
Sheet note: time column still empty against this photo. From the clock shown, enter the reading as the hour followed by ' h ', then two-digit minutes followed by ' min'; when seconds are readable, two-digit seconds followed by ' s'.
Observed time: 5 h 55 min
